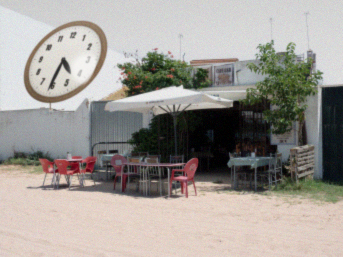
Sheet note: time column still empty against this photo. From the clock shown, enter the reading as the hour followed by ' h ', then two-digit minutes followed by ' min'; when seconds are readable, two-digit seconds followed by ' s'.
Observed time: 4 h 31 min
